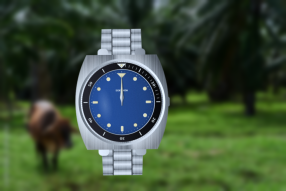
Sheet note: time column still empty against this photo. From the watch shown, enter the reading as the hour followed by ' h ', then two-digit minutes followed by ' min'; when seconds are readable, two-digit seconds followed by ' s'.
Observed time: 12 h 00 min
